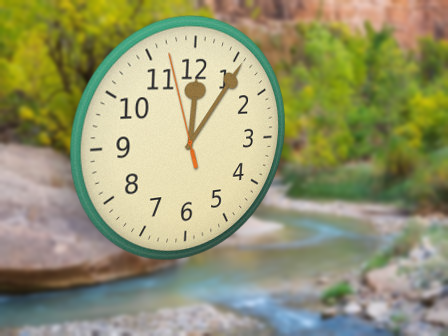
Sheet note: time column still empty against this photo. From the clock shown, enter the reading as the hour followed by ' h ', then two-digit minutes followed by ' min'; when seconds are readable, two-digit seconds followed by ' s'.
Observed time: 12 h 05 min 57 s
